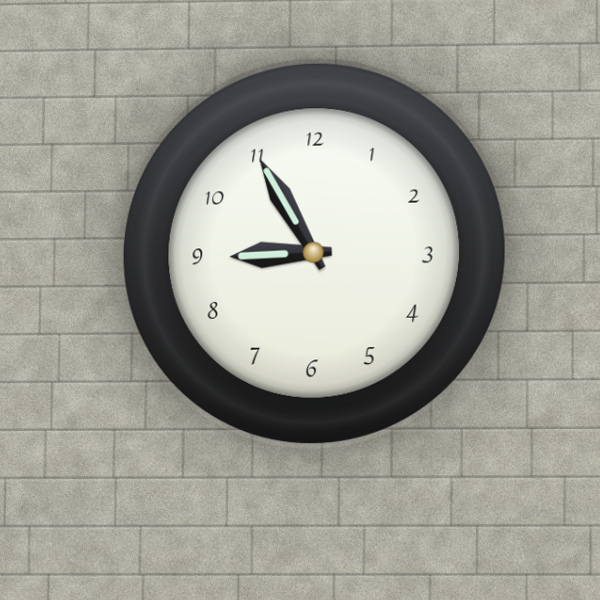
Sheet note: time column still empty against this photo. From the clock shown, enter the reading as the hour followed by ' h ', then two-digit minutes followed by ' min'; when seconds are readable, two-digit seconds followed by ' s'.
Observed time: 8 h 55 min
